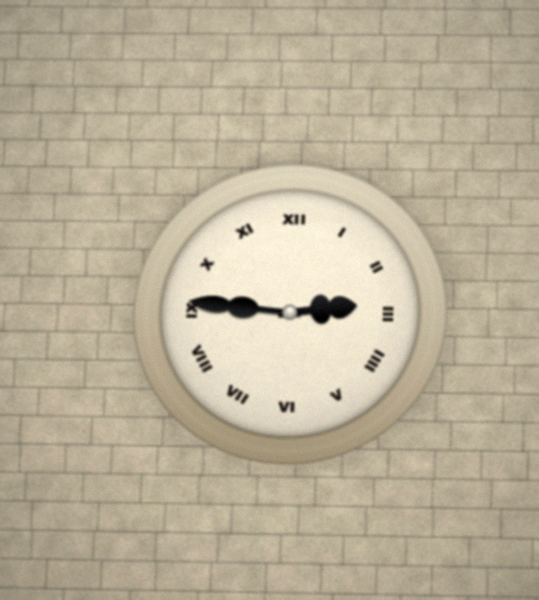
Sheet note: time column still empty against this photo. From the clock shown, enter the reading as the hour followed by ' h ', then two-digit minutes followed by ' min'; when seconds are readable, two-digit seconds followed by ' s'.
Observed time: 2 h 46 min
